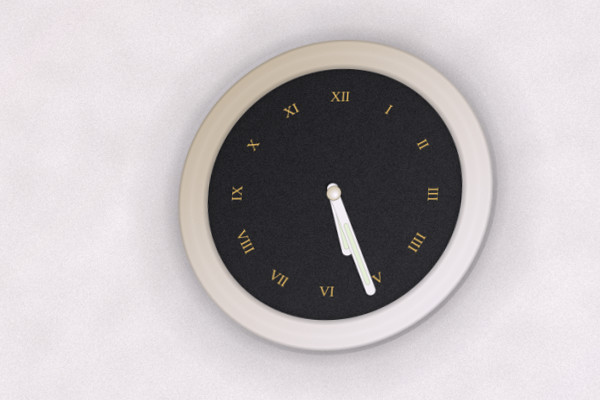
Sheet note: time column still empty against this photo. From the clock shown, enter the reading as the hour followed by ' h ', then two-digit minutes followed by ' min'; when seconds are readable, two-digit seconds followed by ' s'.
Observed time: 5 h 26 min
